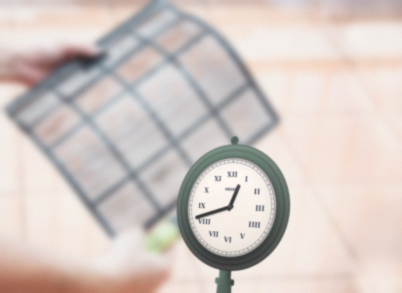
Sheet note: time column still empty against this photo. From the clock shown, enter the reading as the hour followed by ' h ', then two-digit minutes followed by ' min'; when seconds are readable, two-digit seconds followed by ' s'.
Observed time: 12 h 42 min
